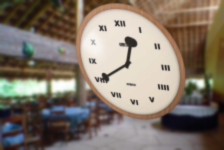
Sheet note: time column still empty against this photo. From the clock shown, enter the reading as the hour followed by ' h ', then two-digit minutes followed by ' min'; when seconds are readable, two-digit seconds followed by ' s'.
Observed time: 12 h 40 min
